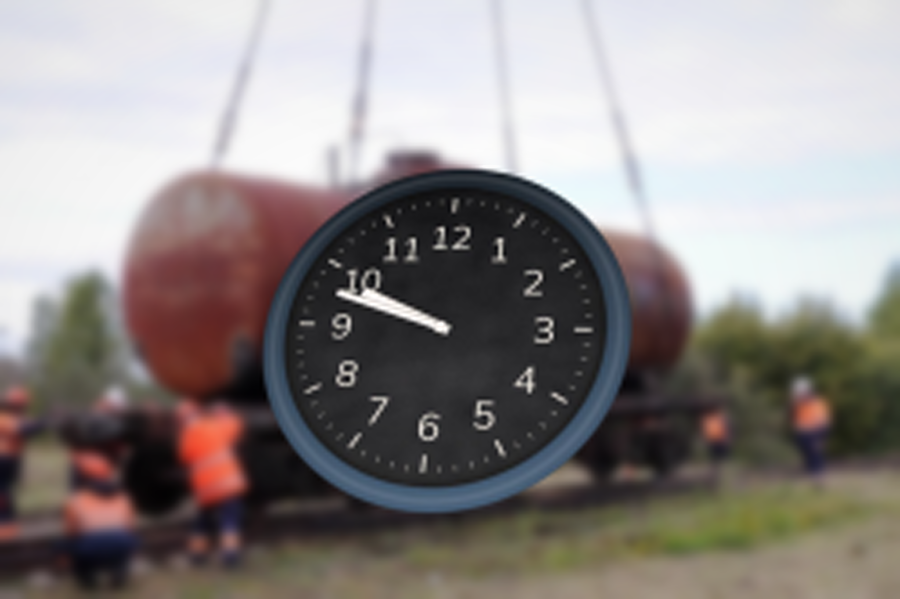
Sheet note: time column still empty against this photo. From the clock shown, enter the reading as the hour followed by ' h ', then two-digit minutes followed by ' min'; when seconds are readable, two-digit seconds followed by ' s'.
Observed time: 9 h 48 min
